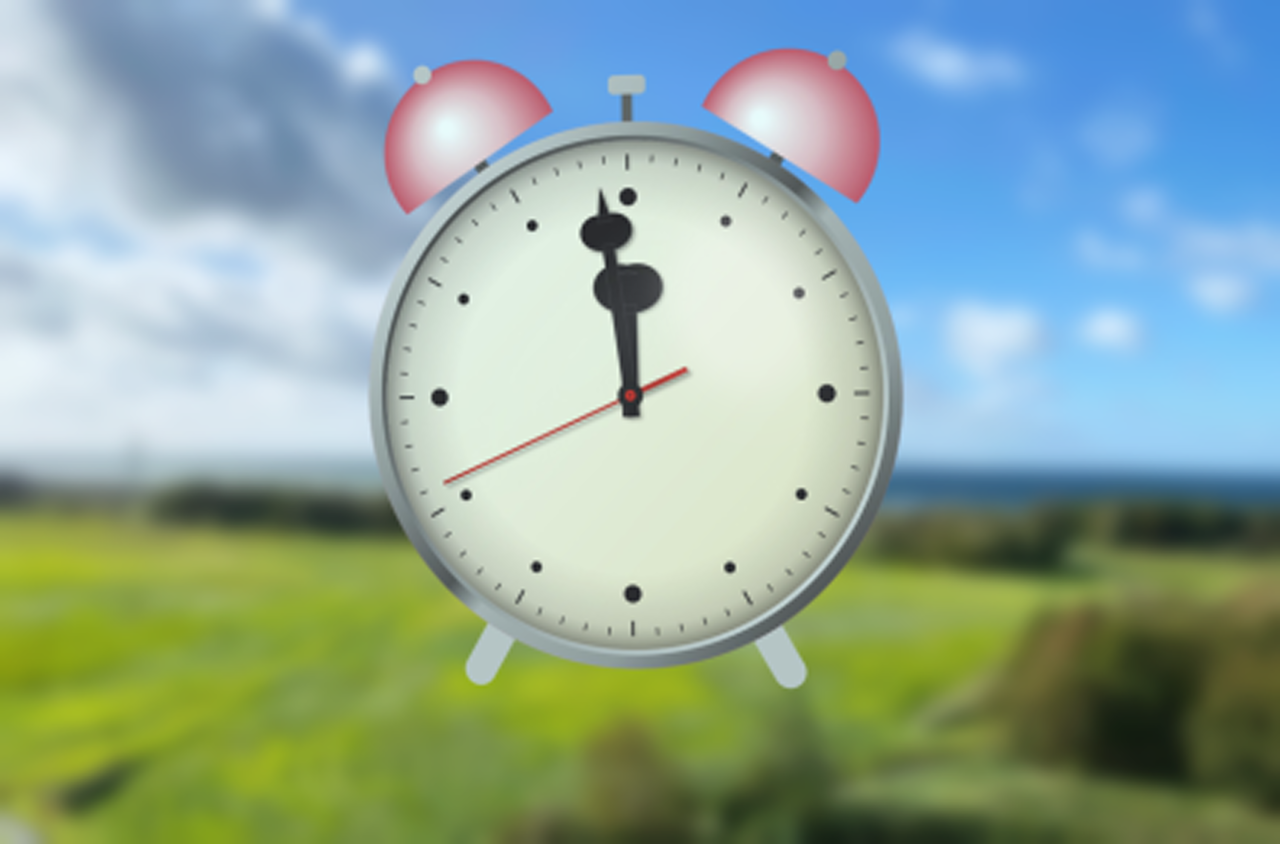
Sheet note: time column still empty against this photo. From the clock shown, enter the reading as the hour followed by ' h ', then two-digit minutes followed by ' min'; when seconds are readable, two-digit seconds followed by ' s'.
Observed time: 11 h 58 min 41 s
